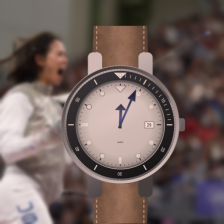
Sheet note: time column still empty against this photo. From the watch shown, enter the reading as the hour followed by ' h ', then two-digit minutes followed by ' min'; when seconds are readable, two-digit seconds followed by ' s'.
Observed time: 12 h 04 min
